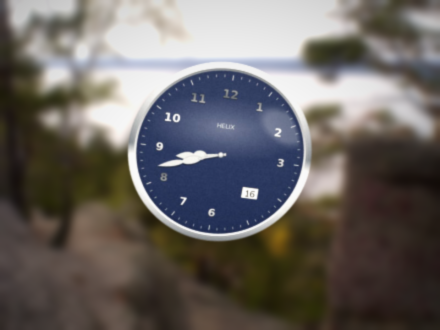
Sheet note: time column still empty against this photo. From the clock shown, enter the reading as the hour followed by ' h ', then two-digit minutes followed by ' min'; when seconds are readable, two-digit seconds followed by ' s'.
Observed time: 8 h 42 min
